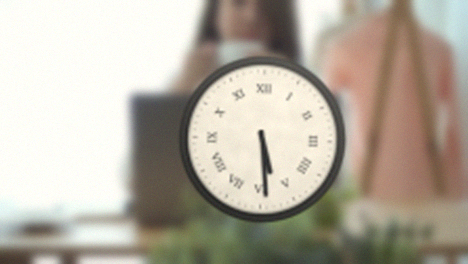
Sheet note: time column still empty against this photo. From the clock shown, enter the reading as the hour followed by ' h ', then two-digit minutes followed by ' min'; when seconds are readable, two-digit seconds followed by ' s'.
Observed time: 5 h 29 min
